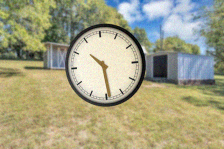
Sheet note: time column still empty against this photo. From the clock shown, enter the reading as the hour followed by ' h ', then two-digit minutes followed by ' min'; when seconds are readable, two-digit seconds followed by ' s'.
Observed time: 10 h 29 min
